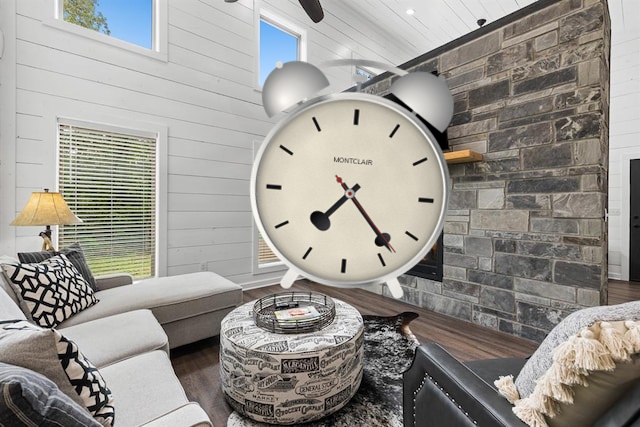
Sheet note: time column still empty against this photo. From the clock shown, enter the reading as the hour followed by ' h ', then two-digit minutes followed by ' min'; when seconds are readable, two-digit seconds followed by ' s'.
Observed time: 7 h 23 min 23 s
